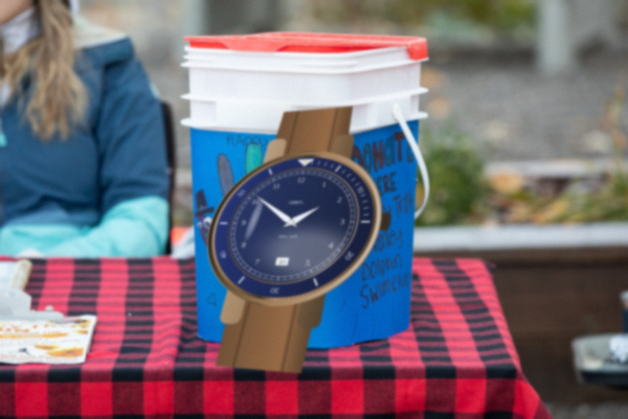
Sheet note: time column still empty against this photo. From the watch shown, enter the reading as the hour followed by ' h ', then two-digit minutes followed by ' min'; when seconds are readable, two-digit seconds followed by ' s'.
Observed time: 1 h 51 min
